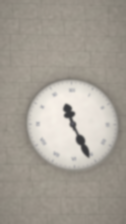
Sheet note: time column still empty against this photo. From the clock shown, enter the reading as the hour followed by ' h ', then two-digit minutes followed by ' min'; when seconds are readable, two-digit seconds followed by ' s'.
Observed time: 11 h 26 min
